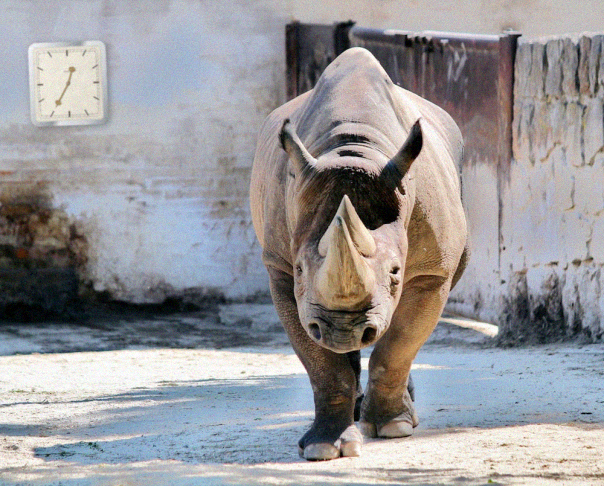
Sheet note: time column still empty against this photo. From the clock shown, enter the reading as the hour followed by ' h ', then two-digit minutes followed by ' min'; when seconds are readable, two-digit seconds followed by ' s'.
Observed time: 12 h 35 min
